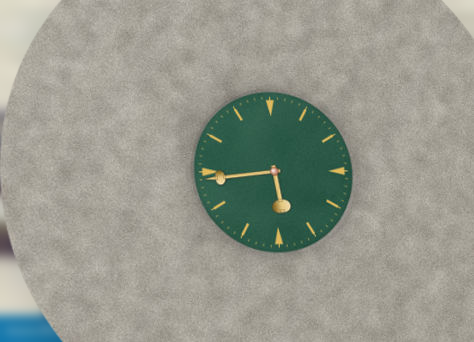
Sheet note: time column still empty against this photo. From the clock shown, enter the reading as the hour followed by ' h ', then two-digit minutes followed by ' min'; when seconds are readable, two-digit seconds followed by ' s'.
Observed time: 5 h 44 min
